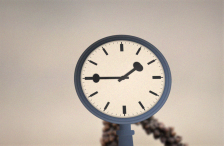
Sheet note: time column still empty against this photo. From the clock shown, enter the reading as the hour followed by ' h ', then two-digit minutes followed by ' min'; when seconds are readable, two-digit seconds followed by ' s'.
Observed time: 1 h 45 min
